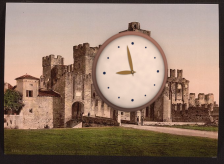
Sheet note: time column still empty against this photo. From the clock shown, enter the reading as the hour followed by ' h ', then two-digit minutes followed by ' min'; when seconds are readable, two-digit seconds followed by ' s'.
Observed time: 8 h 58 min
